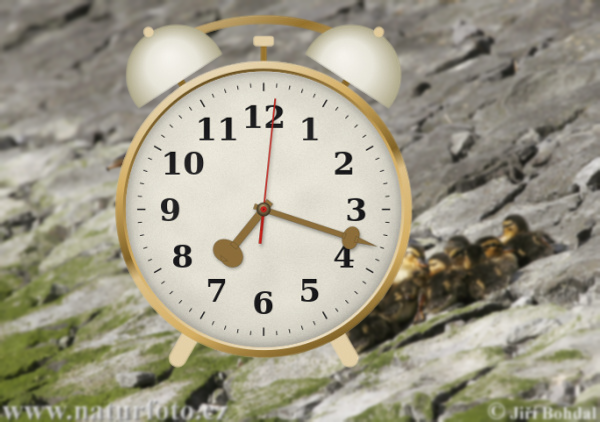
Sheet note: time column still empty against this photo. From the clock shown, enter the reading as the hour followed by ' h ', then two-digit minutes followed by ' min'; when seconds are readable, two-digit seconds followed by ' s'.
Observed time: 7 h 18 min 01 s
